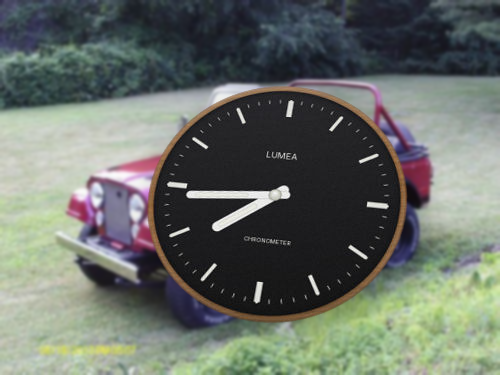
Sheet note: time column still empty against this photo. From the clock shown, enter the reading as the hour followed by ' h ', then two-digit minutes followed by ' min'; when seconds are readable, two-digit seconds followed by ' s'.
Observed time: 7 h 44 min
